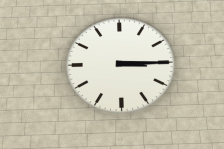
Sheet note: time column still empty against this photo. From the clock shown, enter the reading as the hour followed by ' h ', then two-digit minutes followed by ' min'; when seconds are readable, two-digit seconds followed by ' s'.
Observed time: 3 h 15 min
